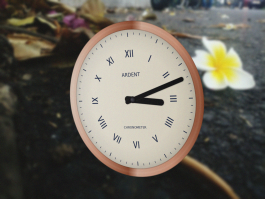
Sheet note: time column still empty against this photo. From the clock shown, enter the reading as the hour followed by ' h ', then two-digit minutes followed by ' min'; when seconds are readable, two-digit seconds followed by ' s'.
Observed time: 3 h 12 min
